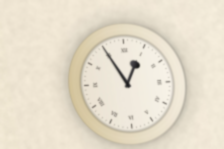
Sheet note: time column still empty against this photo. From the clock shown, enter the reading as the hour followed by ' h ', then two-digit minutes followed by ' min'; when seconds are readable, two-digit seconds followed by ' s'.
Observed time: 12 h 55 min
